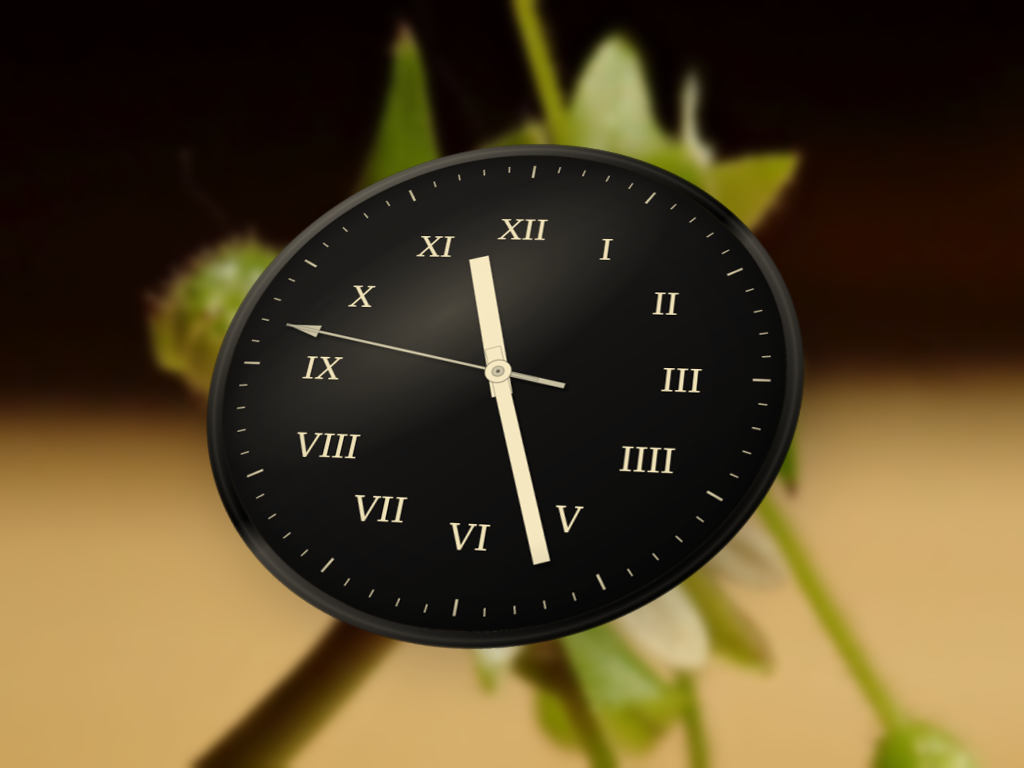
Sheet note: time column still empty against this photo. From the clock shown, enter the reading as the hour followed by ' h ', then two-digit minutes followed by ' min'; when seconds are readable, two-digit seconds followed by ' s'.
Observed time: 11 h 26 min 47 s
